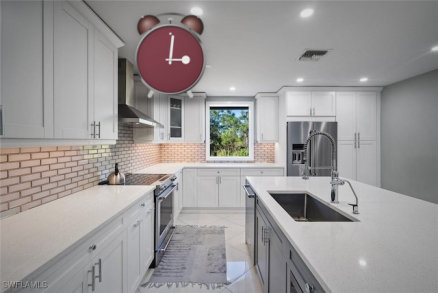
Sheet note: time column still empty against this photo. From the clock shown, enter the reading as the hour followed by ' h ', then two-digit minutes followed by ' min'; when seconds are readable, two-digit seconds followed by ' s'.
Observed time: 3 h 01 min
